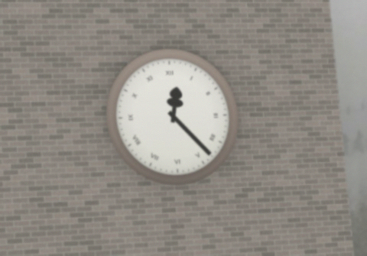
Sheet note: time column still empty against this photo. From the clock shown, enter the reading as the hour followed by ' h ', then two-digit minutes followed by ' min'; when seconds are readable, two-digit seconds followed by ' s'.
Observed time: 12 h 23 min
